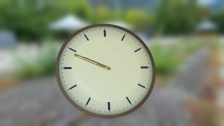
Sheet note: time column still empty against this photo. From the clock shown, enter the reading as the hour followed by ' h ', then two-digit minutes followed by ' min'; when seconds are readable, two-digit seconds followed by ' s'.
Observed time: 9 h 49 min
